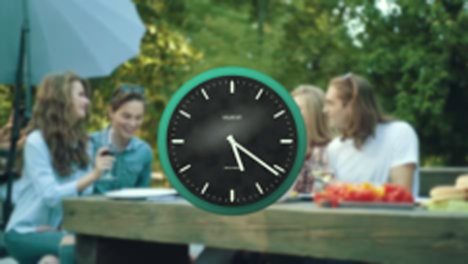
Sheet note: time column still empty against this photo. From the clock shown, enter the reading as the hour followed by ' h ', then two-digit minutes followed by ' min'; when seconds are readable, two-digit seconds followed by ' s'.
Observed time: 5 h 21 min
